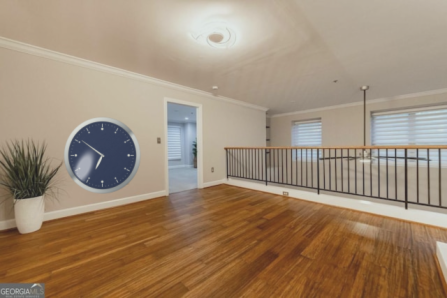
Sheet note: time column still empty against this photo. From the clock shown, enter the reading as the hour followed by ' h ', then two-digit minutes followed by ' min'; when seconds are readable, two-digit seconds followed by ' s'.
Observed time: 6 h 51 min
